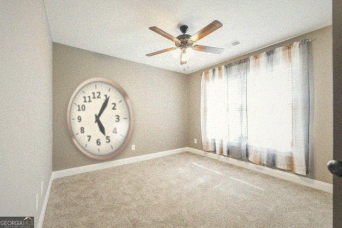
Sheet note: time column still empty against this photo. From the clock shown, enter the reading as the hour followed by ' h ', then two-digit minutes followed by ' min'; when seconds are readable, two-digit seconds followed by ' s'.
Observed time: 5 h 06 min
